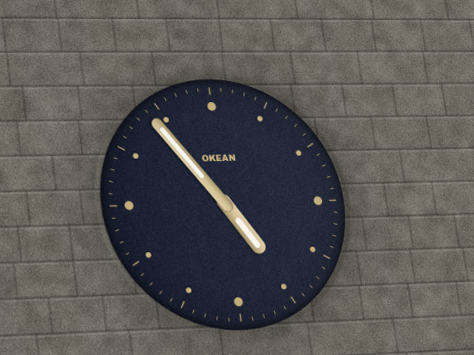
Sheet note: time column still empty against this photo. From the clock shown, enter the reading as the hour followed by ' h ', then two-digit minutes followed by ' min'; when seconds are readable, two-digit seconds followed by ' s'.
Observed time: 4 h 54 min
